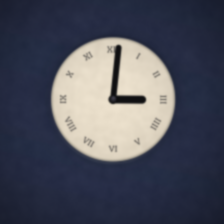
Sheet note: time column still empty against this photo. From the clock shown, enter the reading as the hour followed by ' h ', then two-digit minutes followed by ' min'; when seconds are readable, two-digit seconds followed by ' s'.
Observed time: 3 h 01 min
